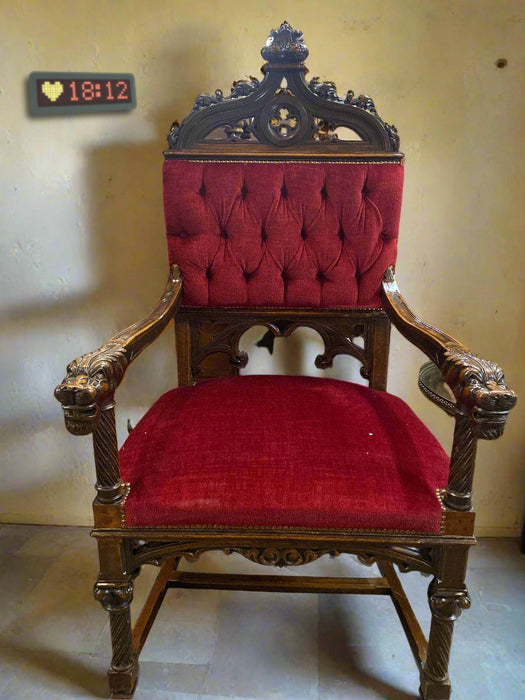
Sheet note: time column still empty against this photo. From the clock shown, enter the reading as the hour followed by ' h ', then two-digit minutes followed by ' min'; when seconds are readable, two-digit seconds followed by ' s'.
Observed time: 18 h 12 min
